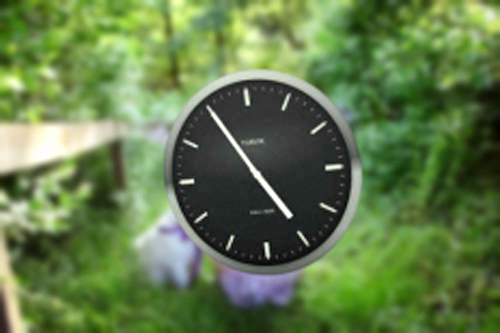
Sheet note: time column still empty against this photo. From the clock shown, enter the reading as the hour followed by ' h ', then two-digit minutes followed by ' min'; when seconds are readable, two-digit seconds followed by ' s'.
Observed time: 4 h 55 min
